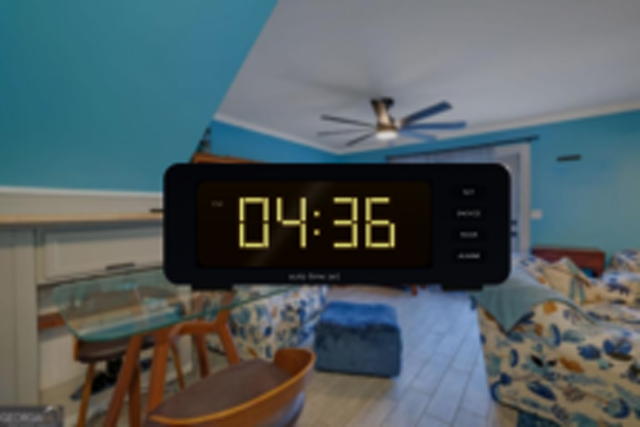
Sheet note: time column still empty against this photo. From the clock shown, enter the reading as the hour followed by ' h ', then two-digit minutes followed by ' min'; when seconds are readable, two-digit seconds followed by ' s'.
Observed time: 4 h 36 min
